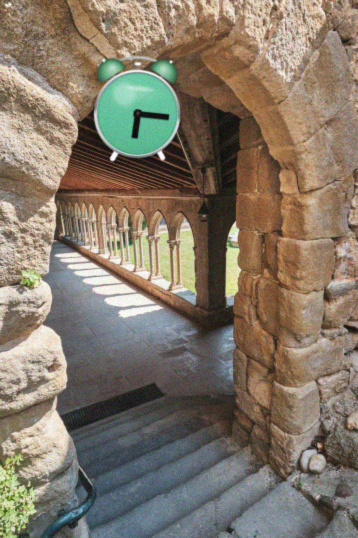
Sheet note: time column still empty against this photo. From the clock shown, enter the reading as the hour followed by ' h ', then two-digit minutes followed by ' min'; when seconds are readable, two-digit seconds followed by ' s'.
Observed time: 6 h 16 min
